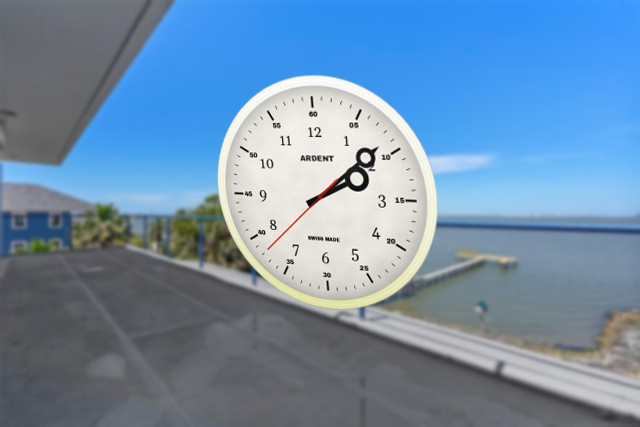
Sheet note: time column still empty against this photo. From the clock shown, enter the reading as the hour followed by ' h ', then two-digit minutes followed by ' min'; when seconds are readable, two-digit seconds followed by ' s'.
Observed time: 2 h 08 min 38 s
